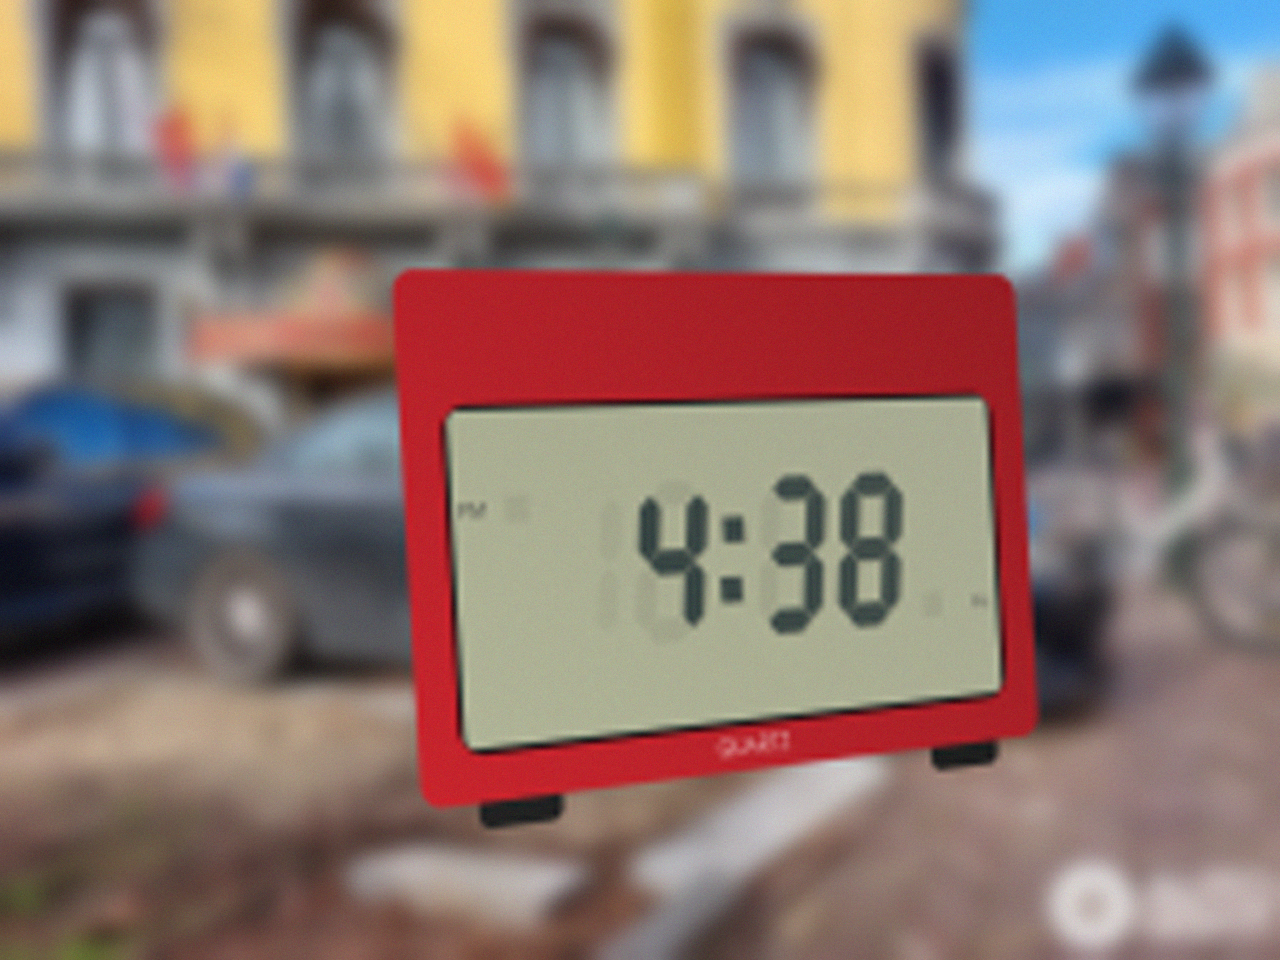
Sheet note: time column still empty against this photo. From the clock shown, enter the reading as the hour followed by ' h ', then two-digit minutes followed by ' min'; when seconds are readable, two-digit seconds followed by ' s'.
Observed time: 4 h 38 min
